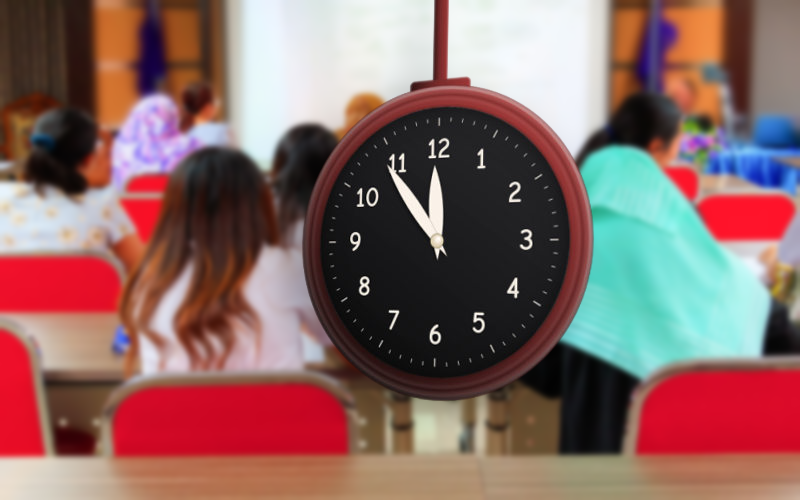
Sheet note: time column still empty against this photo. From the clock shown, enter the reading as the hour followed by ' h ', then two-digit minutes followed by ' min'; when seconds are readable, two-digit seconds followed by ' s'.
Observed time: 11 h 54 min
